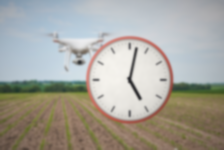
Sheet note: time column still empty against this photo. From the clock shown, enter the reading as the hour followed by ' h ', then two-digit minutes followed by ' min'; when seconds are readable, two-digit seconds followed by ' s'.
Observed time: 5 h 02 min
